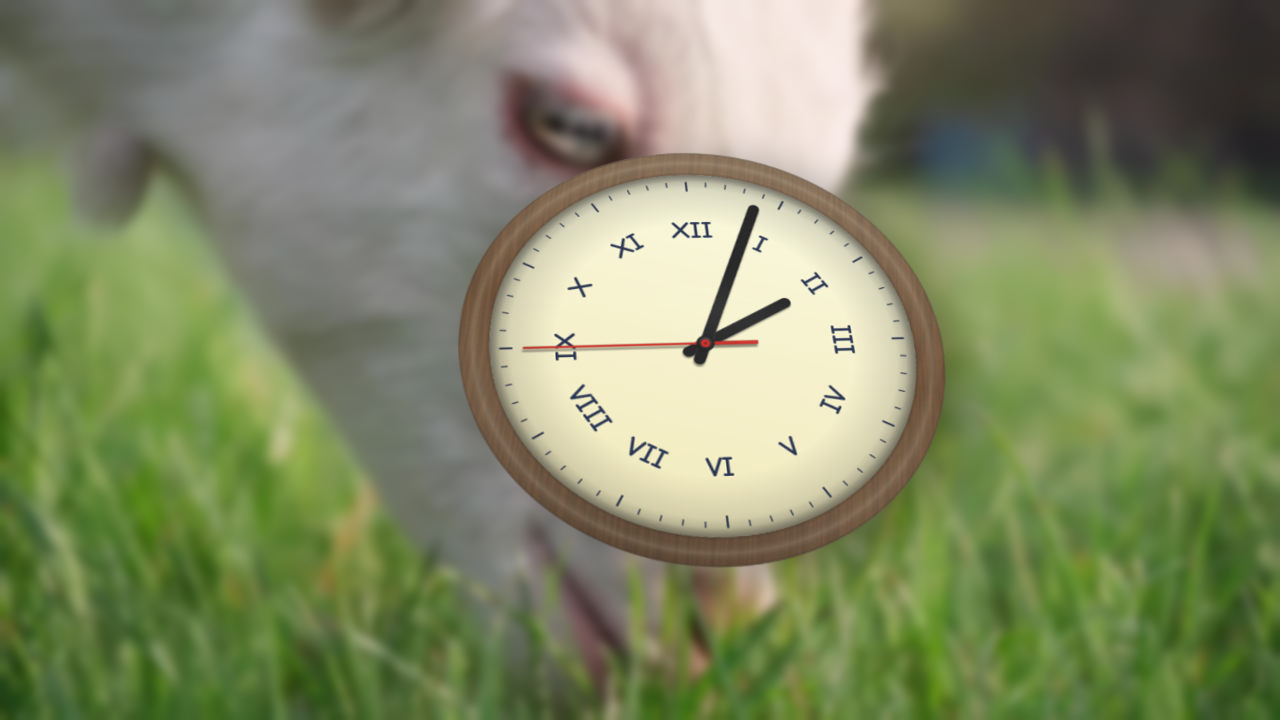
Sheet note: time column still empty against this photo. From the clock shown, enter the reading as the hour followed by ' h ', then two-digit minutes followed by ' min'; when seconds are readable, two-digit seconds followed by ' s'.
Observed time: 2 h 03 min 45 s
